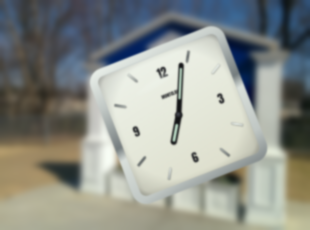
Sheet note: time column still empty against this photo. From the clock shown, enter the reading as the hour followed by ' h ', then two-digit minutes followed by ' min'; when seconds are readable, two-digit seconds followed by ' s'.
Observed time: 7 h 04 min
